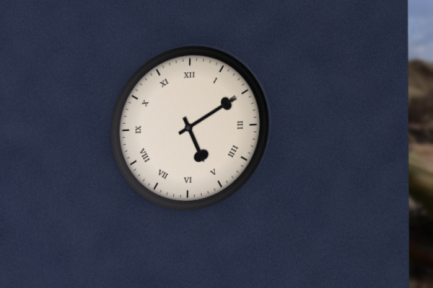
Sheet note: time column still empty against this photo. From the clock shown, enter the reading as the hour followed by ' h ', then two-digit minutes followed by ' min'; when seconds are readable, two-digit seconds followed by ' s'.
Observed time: 5 h 10 min
